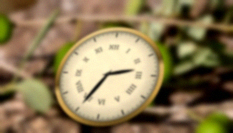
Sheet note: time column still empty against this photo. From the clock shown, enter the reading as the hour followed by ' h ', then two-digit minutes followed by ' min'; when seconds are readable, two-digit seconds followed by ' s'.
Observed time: 2 h 35 min
